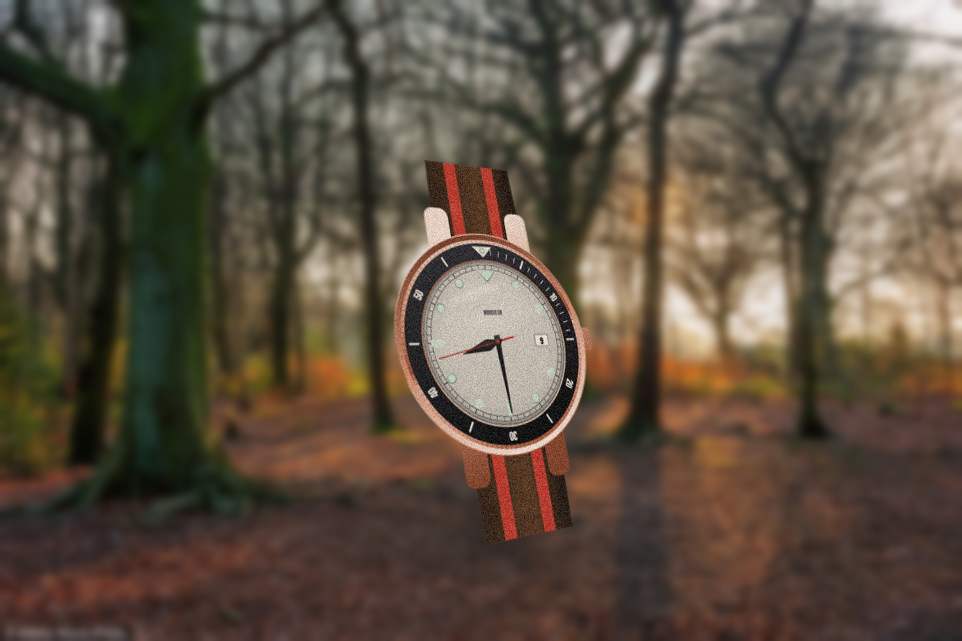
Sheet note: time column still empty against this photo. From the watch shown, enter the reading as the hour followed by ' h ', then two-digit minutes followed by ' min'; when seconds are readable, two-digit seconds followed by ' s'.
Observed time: 8 h 29 min 43 s
